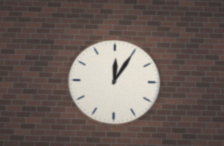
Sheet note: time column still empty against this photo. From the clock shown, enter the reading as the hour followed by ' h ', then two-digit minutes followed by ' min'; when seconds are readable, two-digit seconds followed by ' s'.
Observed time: 12 h 05 min
